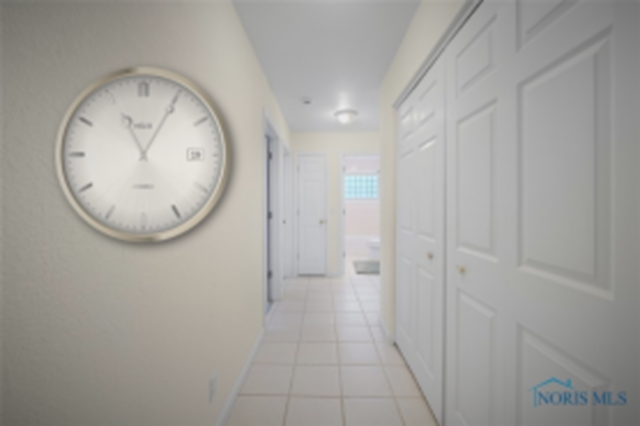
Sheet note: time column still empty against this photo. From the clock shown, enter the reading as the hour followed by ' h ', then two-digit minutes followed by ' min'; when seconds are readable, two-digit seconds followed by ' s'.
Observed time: 11 h 05 min
